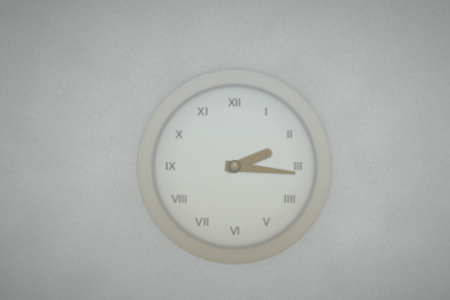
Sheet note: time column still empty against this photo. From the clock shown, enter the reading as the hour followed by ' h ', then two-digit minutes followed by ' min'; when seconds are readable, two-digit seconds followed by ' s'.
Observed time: 2 h 16 min
